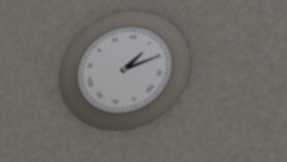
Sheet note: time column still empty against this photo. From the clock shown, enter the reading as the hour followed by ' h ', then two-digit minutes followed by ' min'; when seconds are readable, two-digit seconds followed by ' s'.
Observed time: 1 h 10 min
